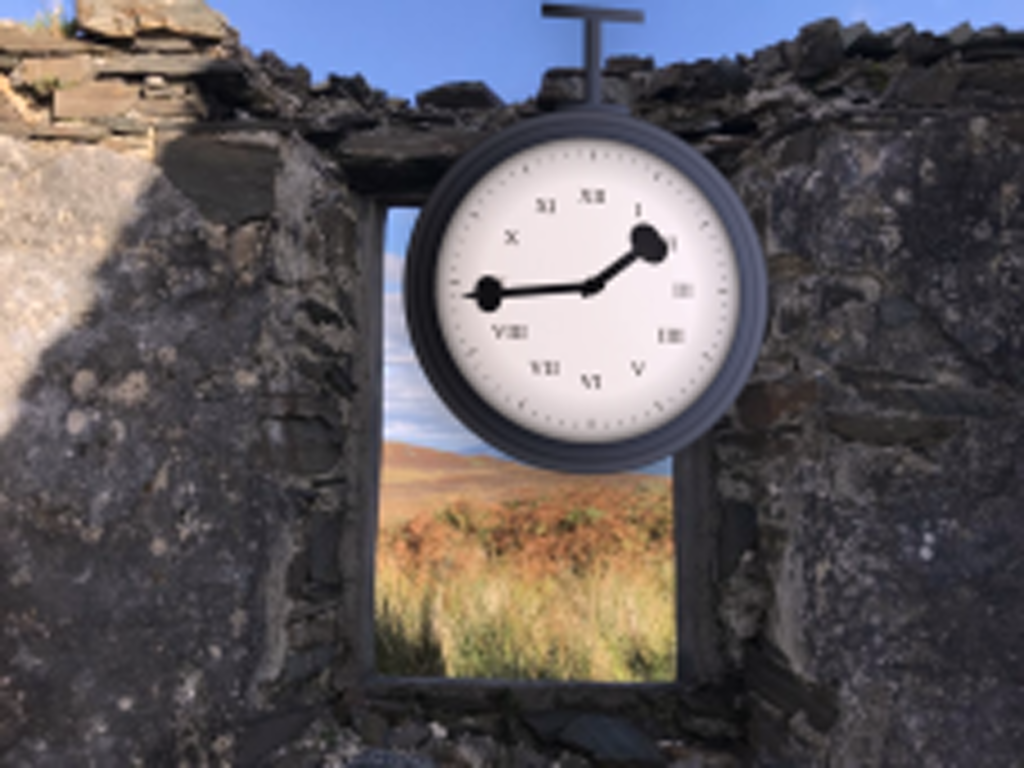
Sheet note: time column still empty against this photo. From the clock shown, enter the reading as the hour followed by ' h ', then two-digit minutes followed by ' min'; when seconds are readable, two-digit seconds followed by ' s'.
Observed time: 1 h 44 min
